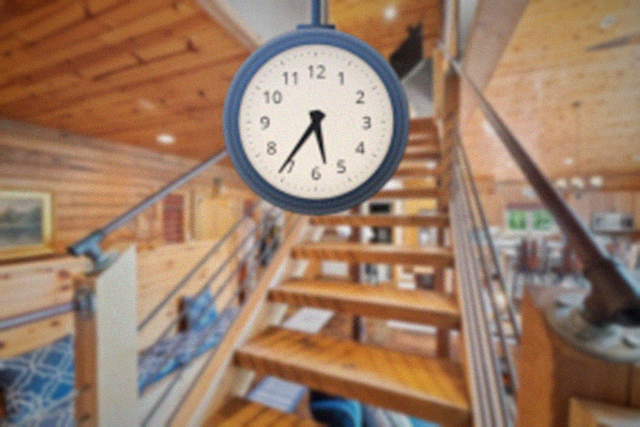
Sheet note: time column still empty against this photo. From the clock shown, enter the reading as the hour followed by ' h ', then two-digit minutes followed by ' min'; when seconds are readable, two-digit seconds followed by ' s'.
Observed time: 5 h 36 min
